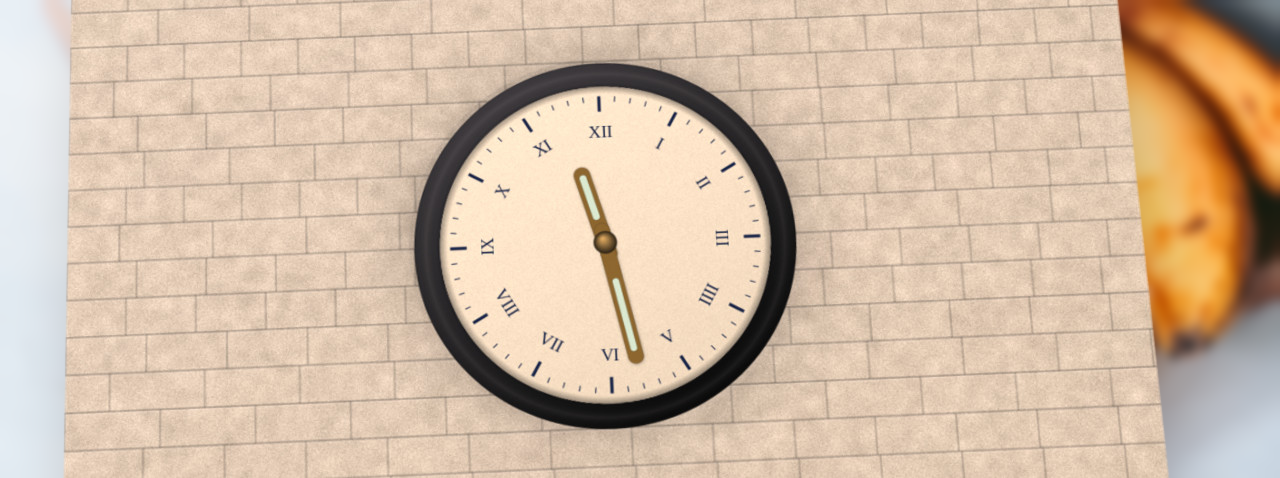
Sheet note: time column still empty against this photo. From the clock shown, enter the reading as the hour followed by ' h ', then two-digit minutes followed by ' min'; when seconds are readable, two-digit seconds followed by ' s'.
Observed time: 11 h 28 min
